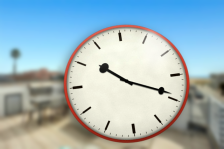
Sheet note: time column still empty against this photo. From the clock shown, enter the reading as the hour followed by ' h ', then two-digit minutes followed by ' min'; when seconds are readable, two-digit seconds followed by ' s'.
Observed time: 10 h 19 min
